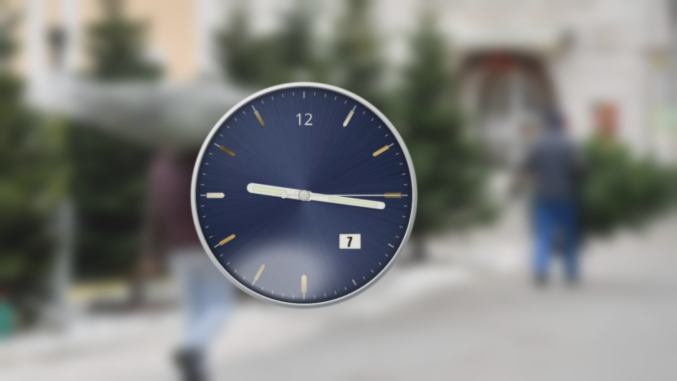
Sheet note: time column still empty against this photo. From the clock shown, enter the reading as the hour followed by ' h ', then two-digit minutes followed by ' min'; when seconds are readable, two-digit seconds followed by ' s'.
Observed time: 9 h 16 min 15 s
